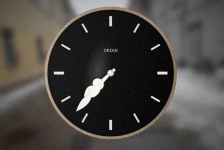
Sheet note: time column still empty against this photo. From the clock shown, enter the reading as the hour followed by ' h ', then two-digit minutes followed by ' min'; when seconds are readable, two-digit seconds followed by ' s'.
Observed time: 7 h 37 min
